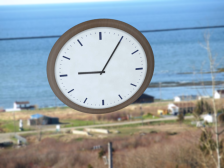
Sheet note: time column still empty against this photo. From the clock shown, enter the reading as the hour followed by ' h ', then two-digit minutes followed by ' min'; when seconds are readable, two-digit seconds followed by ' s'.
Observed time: 9 h 05 min
